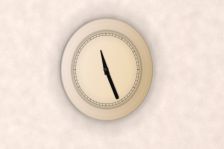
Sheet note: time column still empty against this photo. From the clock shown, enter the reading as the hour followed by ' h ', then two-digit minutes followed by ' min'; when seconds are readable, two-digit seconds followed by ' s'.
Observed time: 11 h 26 min
